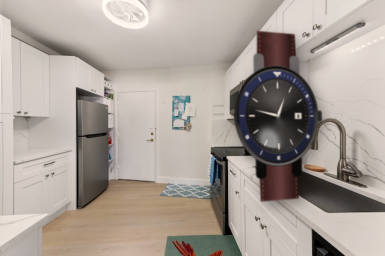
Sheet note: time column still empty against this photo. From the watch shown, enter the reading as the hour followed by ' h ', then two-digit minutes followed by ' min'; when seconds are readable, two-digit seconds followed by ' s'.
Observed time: 12 h 47 min
